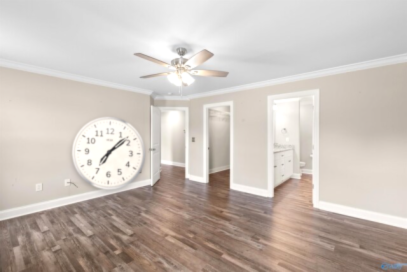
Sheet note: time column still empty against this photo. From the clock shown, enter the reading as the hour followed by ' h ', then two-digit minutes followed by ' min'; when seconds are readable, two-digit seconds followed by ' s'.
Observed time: 7 h 08 min
